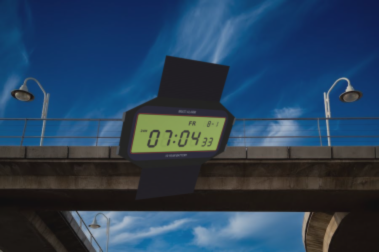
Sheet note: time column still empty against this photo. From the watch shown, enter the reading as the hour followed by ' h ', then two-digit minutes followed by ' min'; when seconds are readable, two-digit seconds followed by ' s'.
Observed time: 7 h 04 min 33 s
